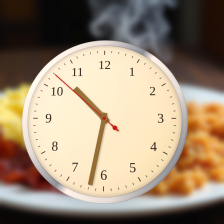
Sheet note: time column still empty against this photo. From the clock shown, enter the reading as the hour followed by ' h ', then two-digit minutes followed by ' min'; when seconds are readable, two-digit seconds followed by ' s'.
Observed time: 10 h 31 min 52 s
